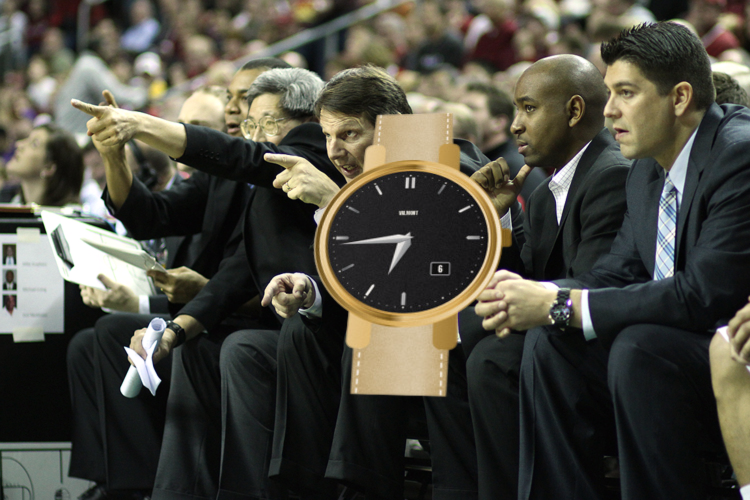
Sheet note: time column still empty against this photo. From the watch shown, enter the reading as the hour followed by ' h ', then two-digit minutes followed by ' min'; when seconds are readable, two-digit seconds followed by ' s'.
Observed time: 6 h 44 min
